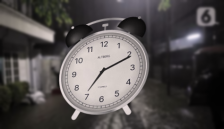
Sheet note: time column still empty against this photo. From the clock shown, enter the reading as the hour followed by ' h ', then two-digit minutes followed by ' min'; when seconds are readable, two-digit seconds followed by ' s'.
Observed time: 7 h 11 min
